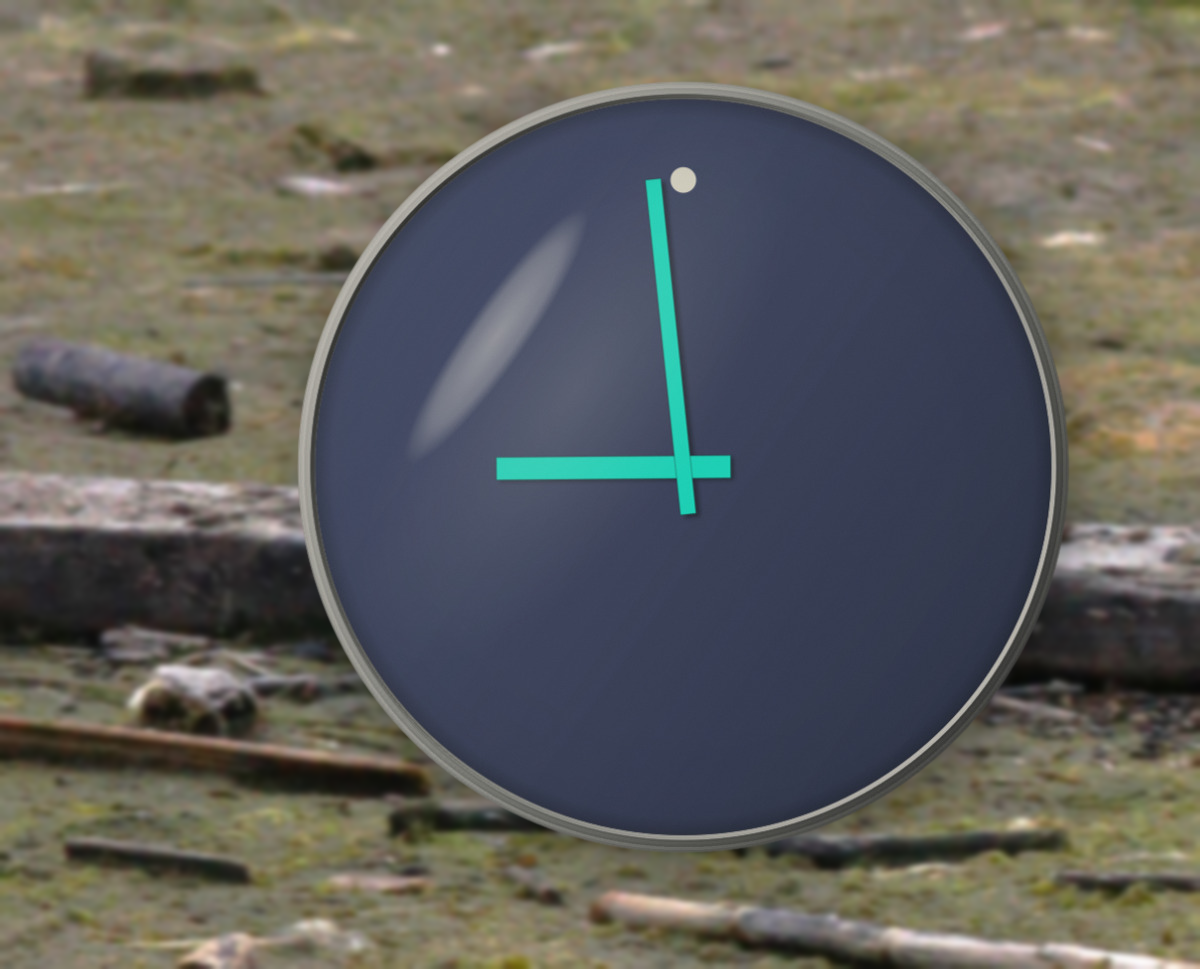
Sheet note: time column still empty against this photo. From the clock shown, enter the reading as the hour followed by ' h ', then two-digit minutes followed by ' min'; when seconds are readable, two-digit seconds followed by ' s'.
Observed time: 8 h 59 min
